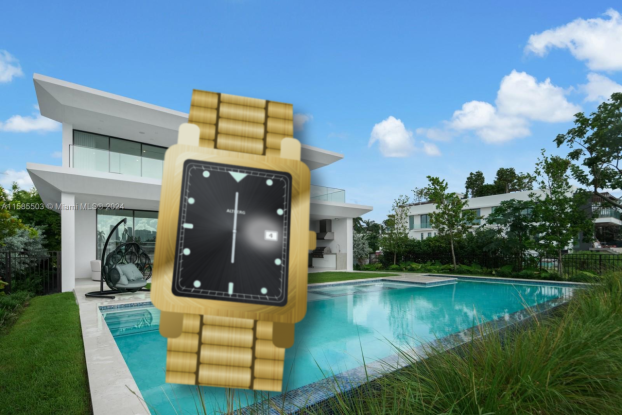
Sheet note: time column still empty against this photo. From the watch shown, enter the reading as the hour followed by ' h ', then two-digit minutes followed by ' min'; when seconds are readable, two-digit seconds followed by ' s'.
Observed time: 6 h 00 min
